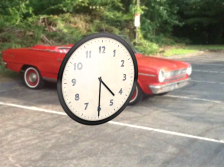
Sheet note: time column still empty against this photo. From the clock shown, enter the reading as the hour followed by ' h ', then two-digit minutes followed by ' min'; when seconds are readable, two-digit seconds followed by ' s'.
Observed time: 4 h 30 min
